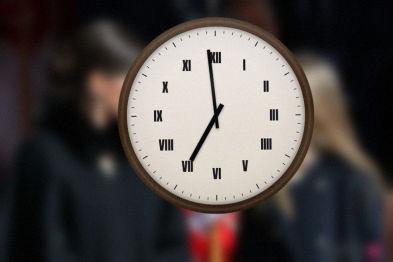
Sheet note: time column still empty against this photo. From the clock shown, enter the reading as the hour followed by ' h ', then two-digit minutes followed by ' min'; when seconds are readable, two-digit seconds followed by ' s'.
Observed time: 6 h 59 min
